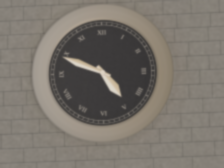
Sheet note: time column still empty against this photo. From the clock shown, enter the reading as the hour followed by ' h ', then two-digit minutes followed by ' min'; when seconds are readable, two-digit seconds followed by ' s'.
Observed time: 4 h 49 min
